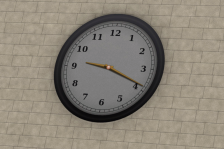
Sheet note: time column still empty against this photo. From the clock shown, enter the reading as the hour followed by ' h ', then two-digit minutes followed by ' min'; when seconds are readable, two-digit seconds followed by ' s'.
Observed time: 9 h 19 min
